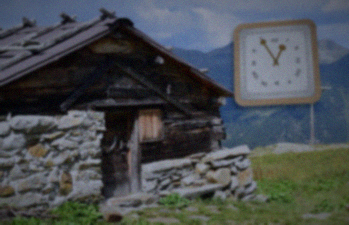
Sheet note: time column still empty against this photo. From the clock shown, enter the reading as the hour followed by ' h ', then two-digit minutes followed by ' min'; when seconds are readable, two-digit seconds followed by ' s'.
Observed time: 12 h 55 min
